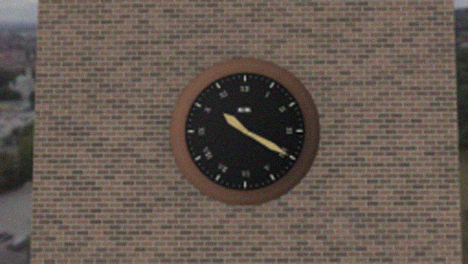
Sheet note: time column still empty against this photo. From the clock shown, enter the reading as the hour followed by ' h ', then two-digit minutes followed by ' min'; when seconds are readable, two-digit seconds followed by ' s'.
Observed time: 10 h 20 min
